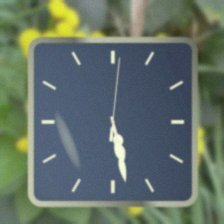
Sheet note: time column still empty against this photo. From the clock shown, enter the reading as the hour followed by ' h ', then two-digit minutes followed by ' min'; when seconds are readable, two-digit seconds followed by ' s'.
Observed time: 5 h 28 min 01 s
